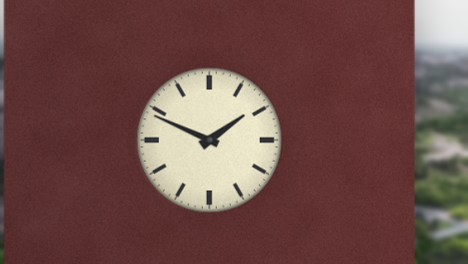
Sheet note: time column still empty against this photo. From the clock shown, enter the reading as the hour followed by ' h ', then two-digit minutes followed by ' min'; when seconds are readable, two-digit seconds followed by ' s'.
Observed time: 1 h 49 min
